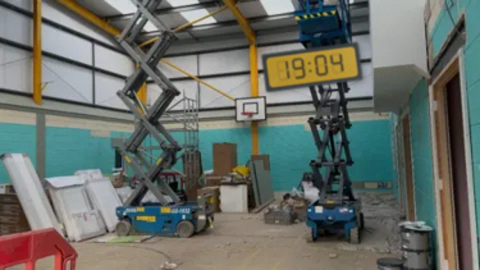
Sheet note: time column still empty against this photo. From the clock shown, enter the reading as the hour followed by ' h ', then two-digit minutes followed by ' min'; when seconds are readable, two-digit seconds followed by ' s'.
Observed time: 19 h 04 min
